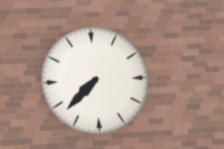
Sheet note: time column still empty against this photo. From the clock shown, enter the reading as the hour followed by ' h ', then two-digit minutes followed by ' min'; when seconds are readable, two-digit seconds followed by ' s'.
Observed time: 7 h 38 min
